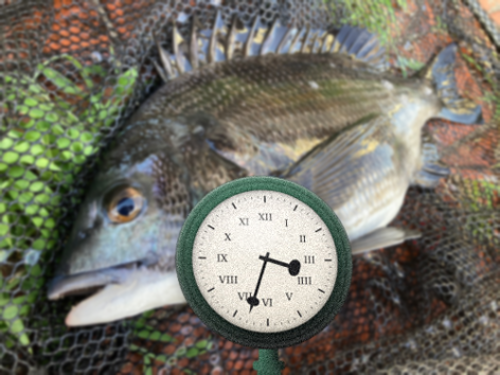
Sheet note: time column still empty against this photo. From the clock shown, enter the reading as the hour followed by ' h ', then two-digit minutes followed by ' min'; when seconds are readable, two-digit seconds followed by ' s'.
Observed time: 3 h 33 min
